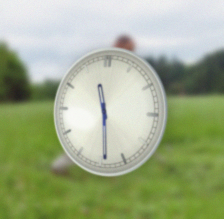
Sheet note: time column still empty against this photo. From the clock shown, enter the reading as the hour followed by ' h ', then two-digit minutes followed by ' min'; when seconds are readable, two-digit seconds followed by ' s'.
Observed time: 11 h 29 min
